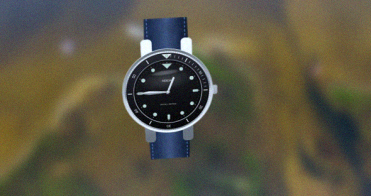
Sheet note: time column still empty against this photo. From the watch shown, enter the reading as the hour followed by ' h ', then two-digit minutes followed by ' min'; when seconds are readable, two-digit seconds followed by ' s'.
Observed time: 12 h 45 min
